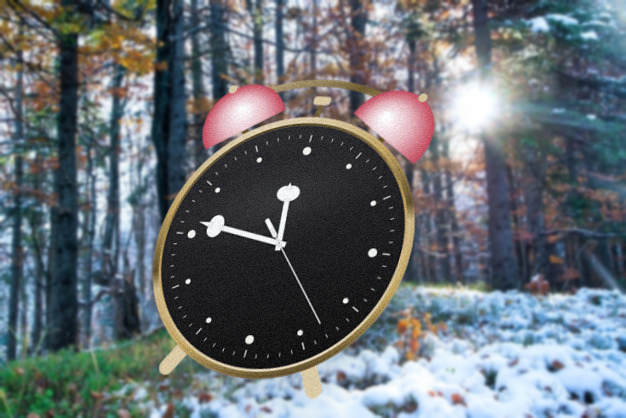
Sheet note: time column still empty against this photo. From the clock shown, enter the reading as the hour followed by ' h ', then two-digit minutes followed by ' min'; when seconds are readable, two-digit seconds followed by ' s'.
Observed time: 11 h 46 min 23 s
